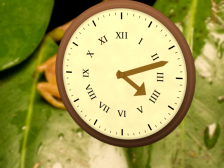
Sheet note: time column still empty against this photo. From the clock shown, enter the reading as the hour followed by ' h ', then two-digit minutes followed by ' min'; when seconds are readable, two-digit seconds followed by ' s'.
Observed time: 4 h 12 min
